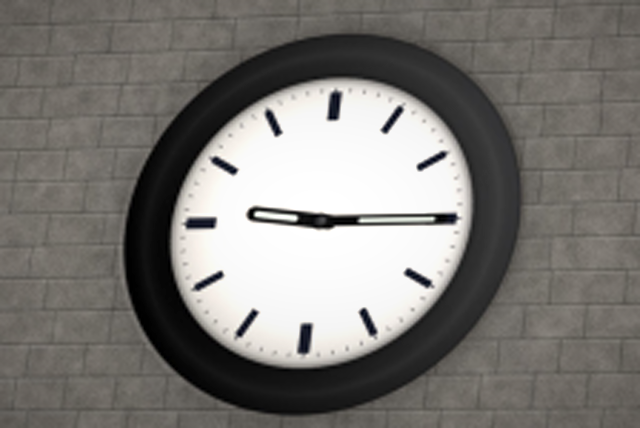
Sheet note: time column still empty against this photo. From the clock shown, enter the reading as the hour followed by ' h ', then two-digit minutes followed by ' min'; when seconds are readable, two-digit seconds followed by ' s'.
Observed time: 9 h 15 min
